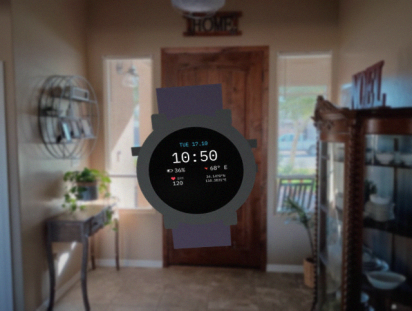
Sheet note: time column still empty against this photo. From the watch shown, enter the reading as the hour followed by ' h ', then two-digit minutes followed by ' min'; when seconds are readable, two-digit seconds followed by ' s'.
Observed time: 10 h 50 min
